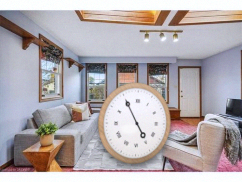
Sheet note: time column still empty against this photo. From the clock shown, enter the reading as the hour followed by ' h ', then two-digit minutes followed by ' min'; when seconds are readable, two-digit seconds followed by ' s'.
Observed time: 4 h 55 min
